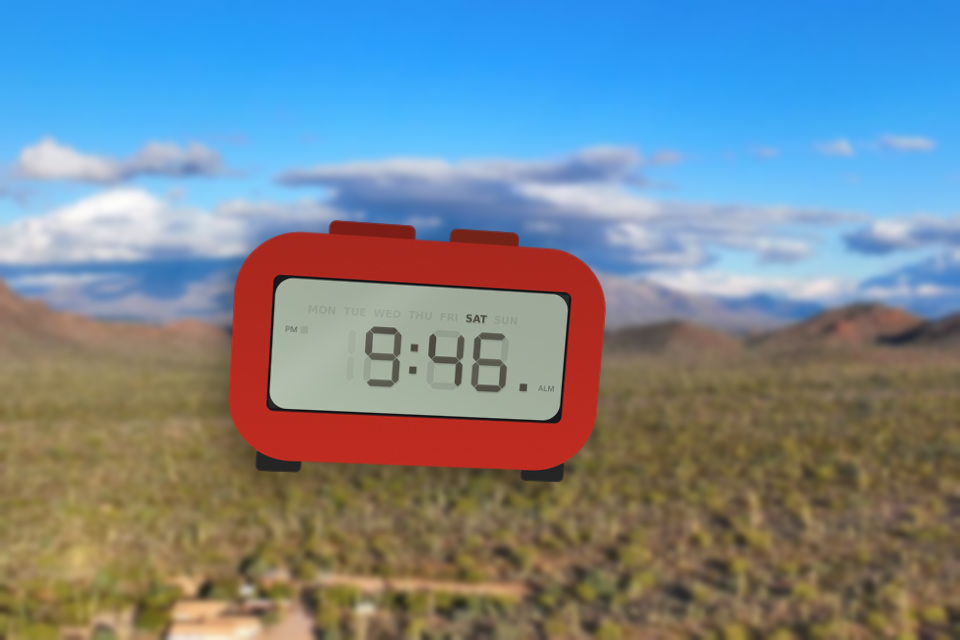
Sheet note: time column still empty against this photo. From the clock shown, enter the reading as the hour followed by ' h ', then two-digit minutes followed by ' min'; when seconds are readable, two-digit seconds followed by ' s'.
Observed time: 9 h 46 min
